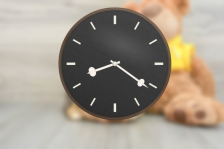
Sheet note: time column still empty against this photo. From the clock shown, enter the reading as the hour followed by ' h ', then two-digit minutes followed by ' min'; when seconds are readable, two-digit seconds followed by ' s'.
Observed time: 8 h 21 min
